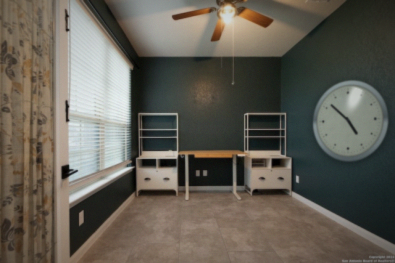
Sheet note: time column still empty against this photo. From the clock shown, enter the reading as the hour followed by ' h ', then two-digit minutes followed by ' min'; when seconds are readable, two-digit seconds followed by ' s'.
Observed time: 4 h 52 min
